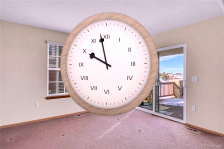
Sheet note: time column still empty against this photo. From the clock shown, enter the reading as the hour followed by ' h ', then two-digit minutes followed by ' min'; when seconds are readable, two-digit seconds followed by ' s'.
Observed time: 9 h 58 min
